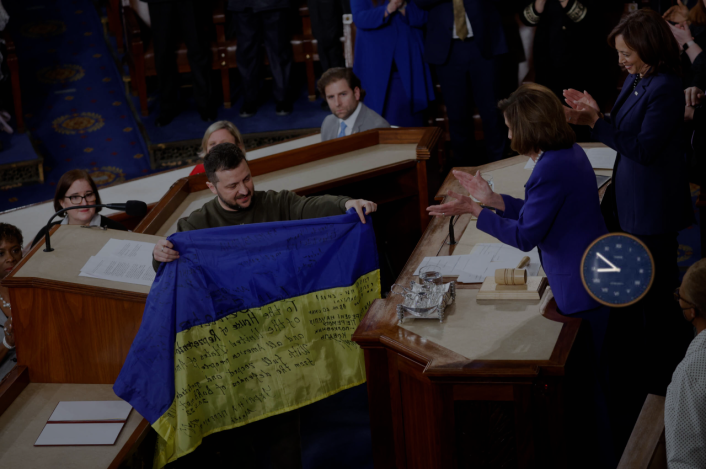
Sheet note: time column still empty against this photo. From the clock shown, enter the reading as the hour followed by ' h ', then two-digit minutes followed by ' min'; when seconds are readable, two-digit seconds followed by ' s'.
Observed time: 8 h 51 min
